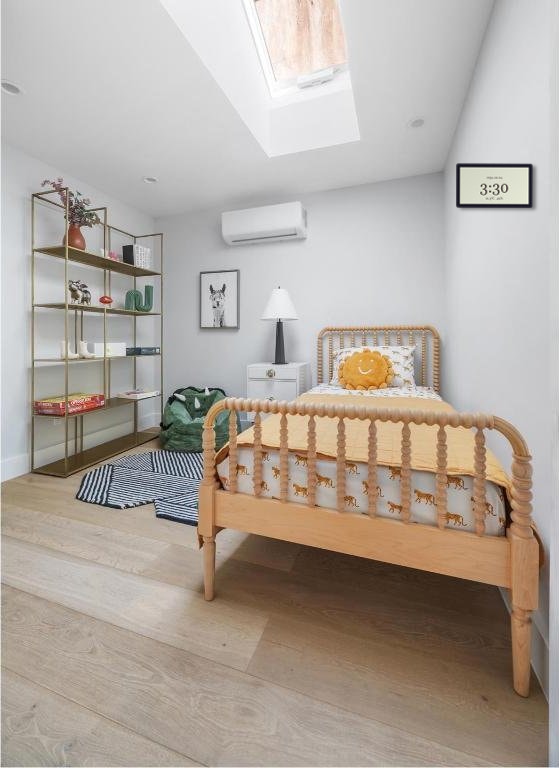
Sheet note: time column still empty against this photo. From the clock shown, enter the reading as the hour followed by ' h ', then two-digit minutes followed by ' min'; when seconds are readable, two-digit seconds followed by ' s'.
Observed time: 3 h 30 min
